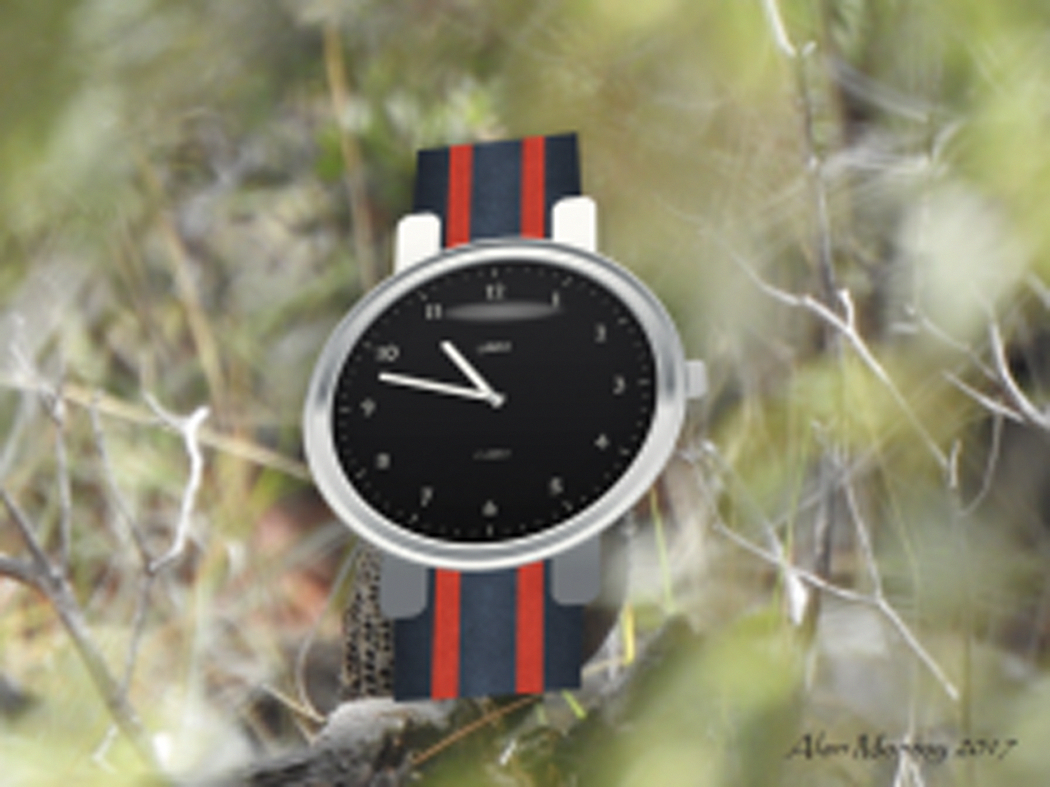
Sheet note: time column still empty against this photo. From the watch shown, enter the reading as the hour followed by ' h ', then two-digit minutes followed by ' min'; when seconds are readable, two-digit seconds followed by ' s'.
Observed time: 10 h 48 min
